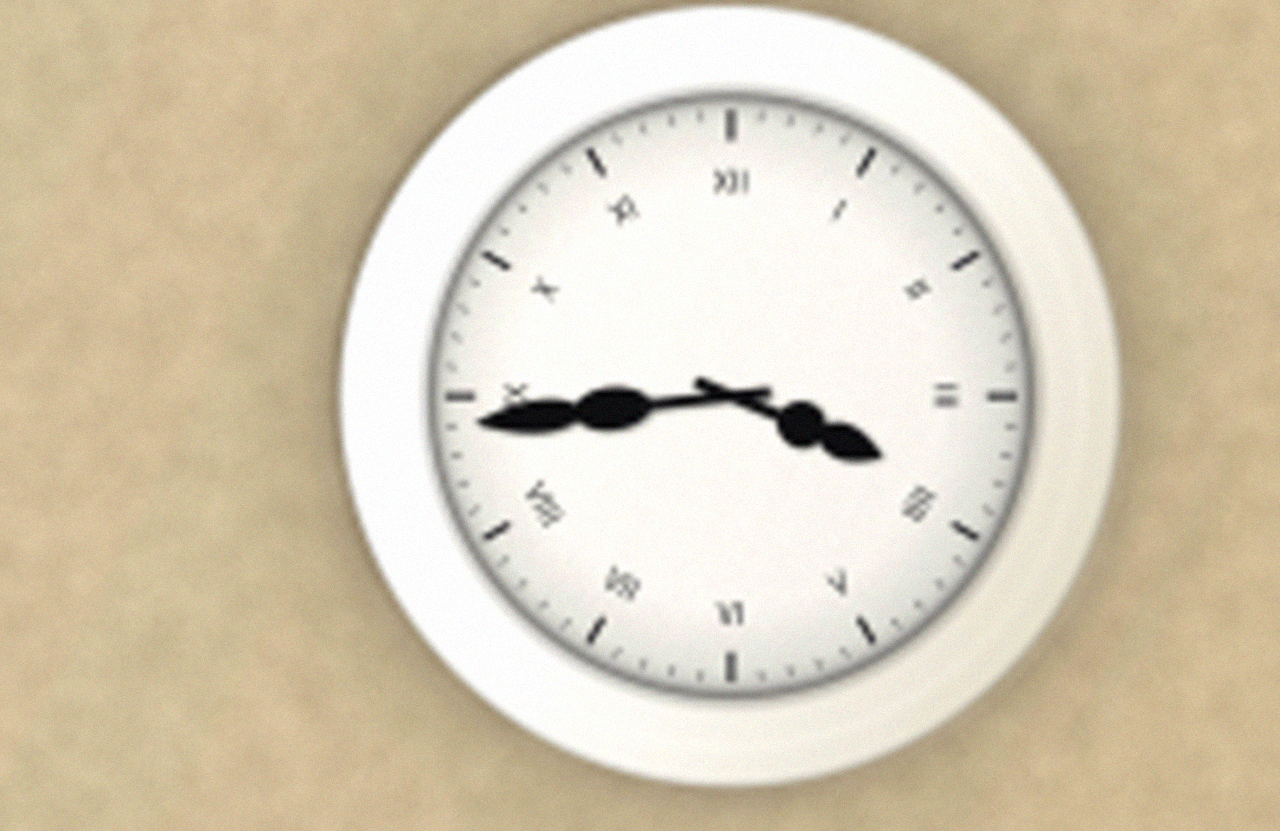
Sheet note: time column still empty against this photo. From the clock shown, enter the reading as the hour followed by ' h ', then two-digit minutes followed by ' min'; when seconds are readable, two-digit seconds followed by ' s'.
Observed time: 3 h 44 min
